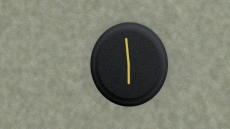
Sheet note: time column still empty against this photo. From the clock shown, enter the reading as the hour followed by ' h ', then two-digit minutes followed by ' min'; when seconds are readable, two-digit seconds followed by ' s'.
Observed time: 5 h 59 min
